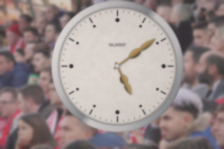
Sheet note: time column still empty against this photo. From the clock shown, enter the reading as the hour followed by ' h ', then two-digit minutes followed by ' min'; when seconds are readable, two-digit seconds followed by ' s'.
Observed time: 5 h 09 min
